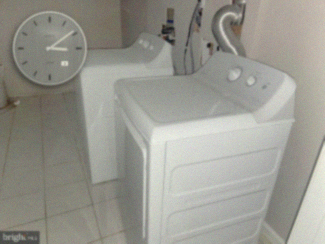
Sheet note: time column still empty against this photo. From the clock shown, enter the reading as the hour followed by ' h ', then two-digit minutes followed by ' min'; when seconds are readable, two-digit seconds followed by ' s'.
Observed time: 3 h 09 min
